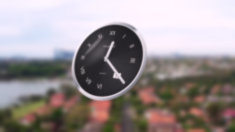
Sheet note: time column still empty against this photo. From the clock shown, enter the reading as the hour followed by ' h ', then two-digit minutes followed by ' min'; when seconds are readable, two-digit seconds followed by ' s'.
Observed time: 12 h 22 min
